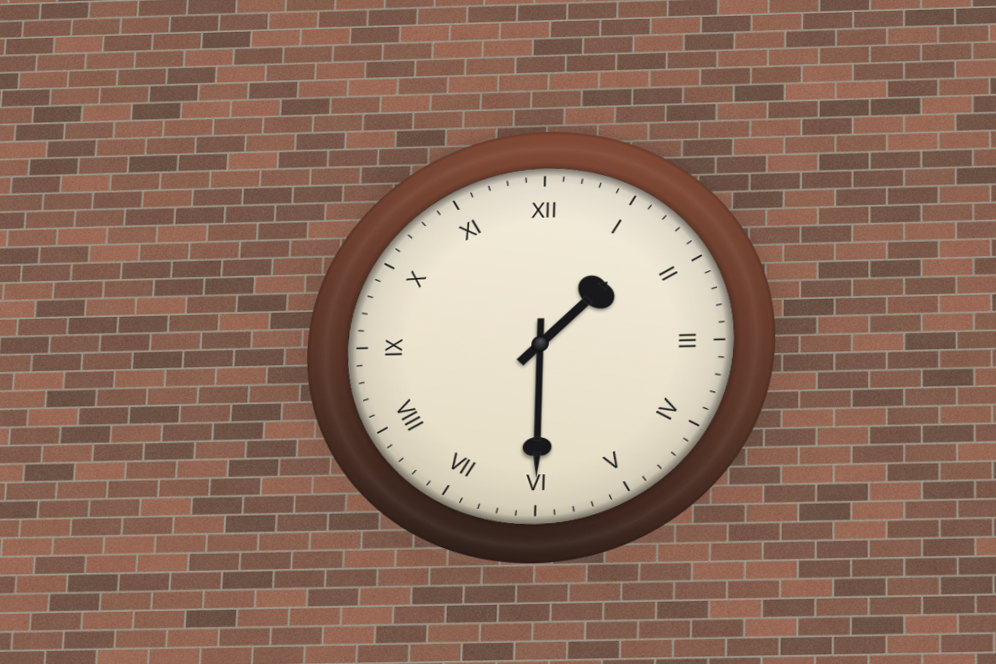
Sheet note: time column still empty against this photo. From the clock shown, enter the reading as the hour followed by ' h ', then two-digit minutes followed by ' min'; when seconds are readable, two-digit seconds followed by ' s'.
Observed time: 1 h 30 min
